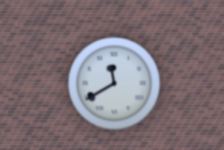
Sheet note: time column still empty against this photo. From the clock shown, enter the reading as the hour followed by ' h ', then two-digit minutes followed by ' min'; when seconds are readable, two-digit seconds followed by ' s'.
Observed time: 11 h 40 min
